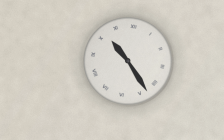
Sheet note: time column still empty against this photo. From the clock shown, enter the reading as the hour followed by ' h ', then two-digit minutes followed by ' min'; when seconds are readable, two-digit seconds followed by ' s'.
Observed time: 10 h 23 min
